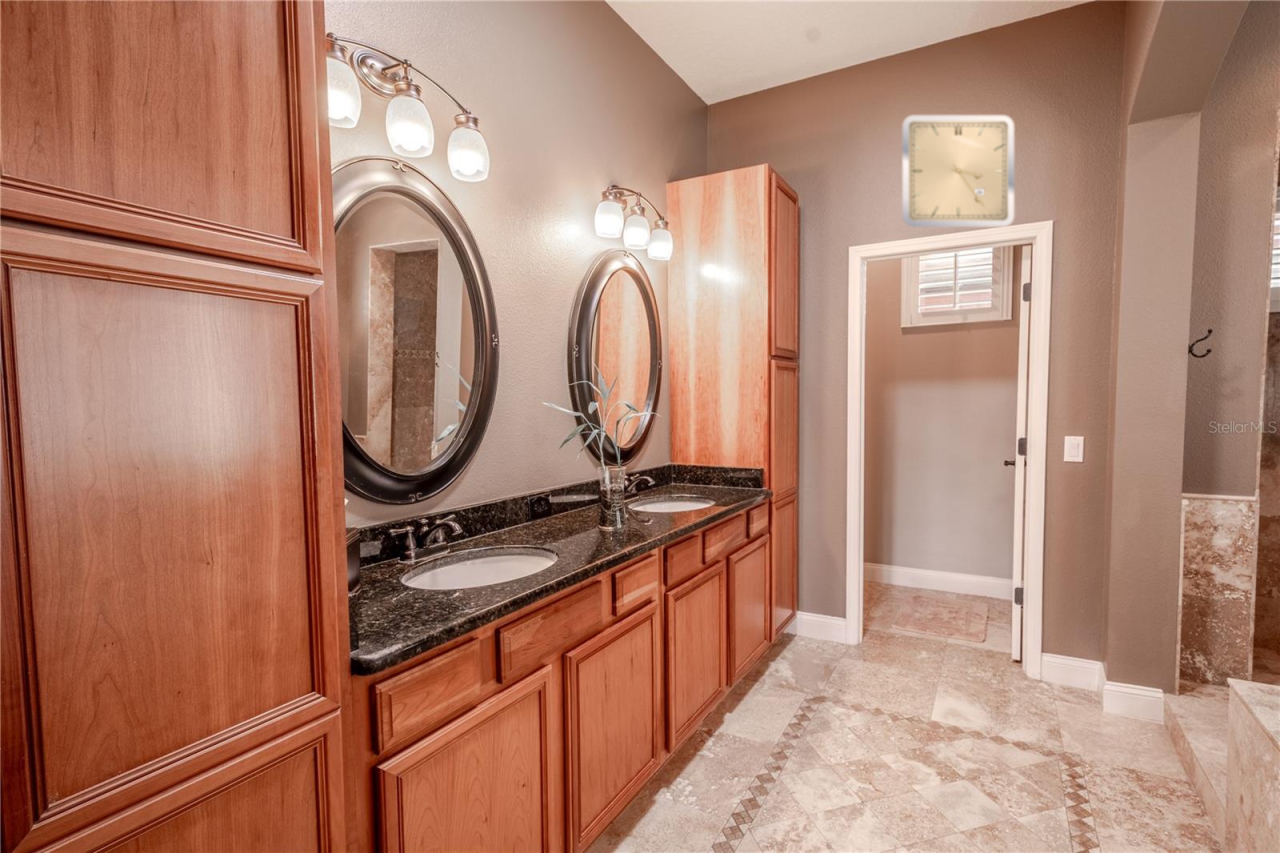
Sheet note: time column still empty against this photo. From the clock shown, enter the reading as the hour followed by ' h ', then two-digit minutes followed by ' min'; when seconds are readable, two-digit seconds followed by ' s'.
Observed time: 3 h 24 min
